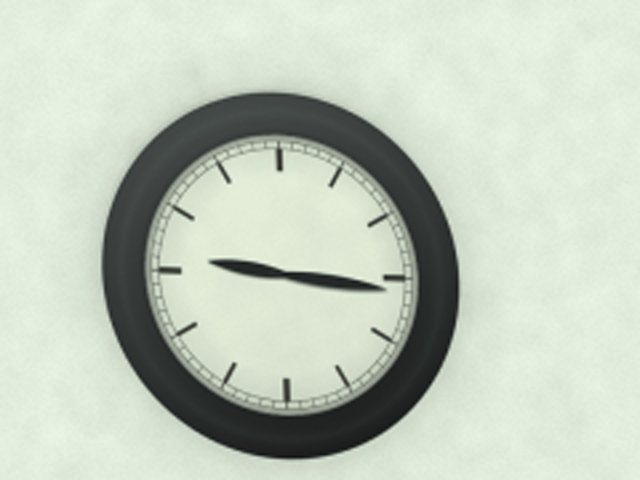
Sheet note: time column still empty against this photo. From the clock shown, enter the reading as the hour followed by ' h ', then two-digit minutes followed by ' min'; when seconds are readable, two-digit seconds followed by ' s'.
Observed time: 9 h 16 min
